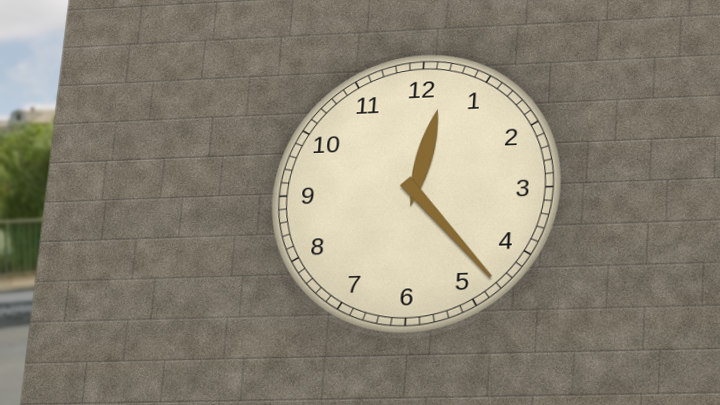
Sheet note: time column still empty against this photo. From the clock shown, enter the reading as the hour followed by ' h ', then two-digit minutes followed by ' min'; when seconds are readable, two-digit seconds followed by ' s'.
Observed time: 12 h 23 min
